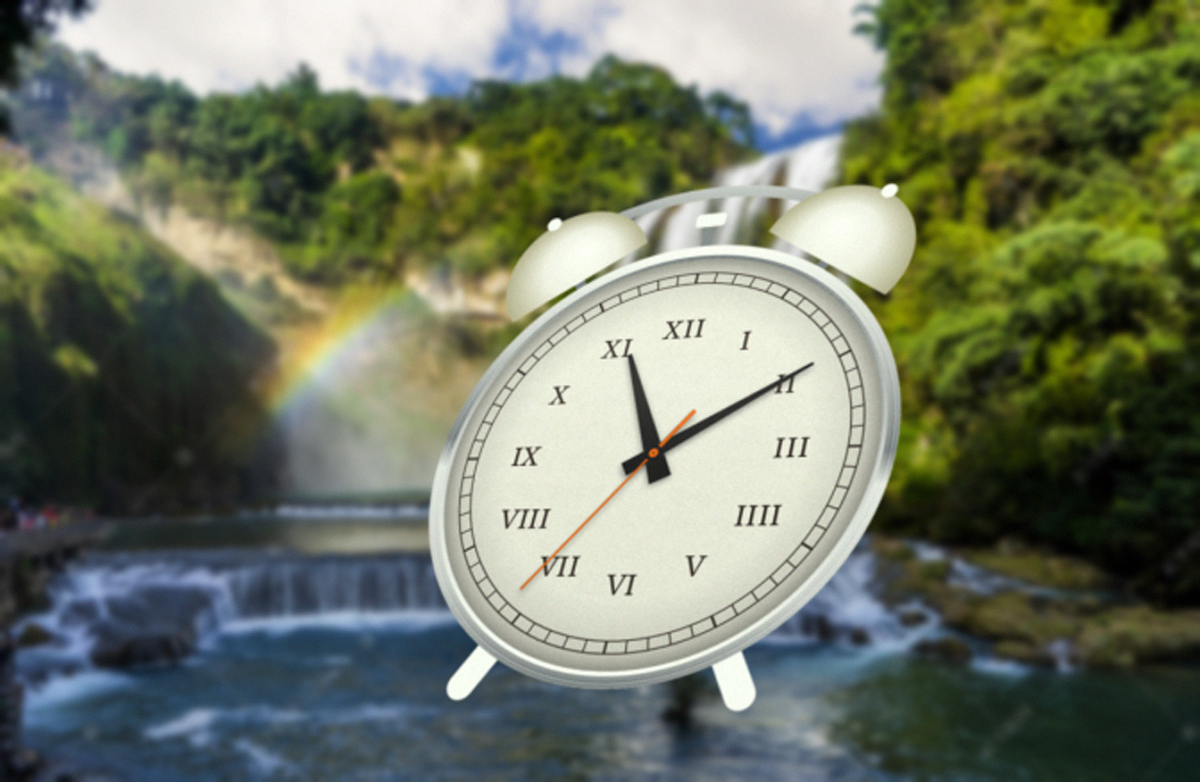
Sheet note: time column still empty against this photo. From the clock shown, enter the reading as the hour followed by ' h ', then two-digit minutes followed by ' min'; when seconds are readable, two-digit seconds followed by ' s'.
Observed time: 11 h 09 min 36 s
